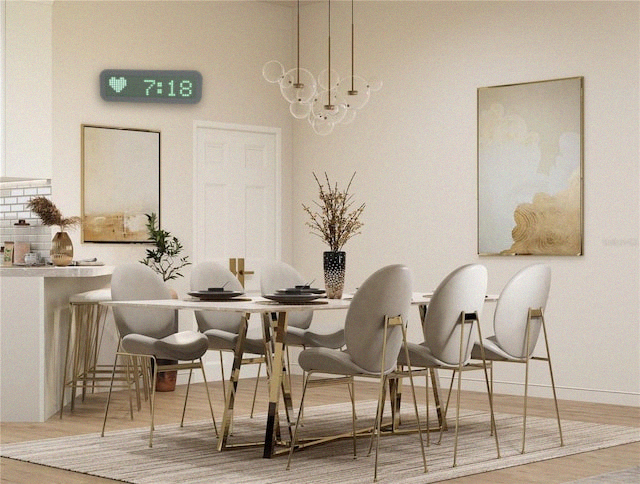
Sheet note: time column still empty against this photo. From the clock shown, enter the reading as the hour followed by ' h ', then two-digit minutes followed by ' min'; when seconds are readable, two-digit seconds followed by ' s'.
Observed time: 7 h 18 min
